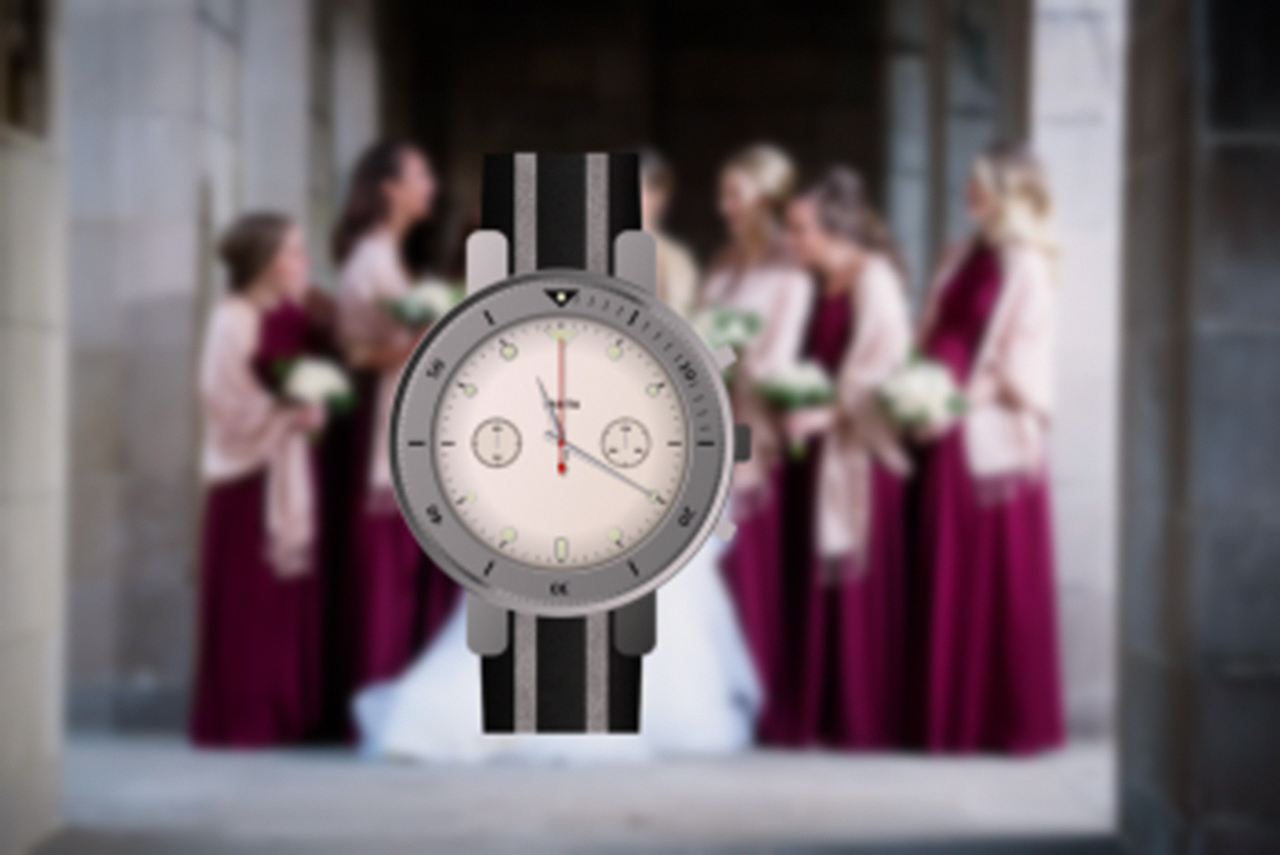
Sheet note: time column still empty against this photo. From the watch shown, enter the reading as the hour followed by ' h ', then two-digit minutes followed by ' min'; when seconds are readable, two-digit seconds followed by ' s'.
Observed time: 11 h 20 min
